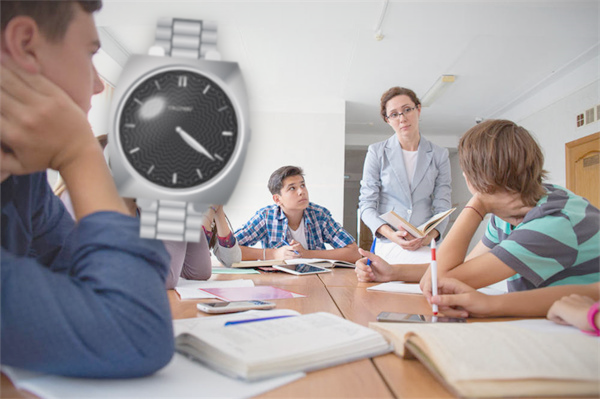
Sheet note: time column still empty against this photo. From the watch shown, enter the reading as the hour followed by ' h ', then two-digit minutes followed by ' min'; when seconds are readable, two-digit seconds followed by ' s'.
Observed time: 4 h 21 min
